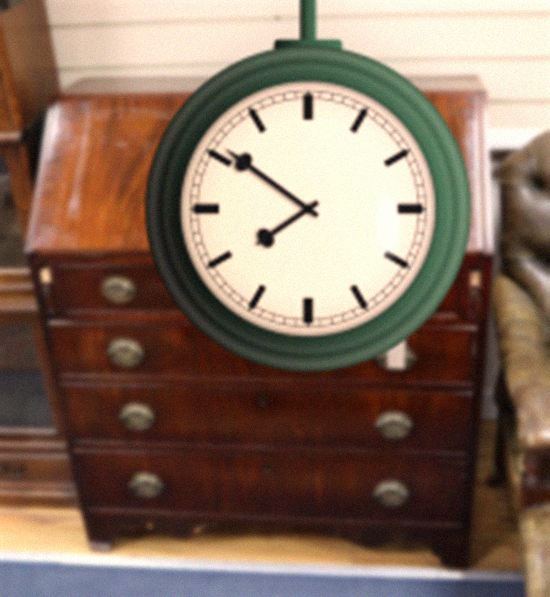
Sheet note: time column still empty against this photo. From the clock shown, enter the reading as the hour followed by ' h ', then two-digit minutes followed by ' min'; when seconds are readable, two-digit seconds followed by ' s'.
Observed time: 7 h 51 min
